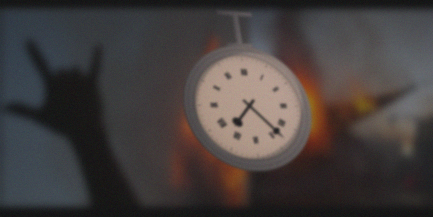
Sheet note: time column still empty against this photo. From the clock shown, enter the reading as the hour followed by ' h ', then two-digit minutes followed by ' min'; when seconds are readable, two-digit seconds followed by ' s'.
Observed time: 7 h 23 min
